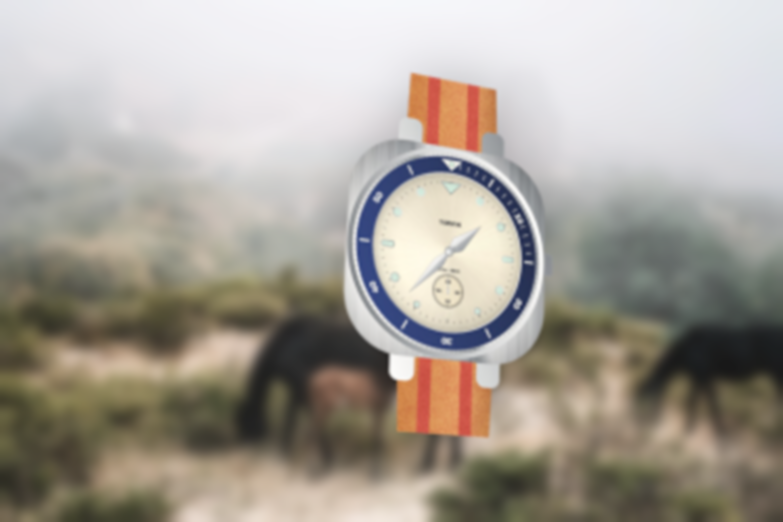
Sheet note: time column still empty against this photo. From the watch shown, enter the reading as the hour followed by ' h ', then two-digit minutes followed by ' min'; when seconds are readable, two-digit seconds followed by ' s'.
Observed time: 1 h 37 min
